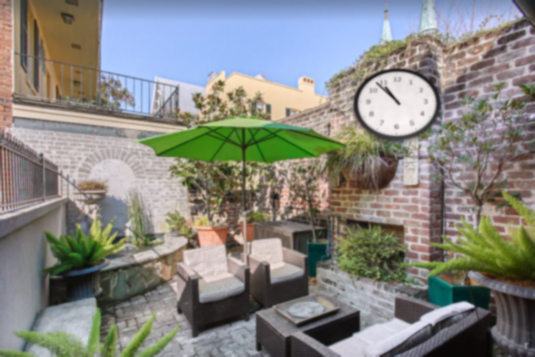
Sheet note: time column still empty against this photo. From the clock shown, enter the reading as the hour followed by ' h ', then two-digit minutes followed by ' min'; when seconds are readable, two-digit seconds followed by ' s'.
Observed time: 10 h 53 min
